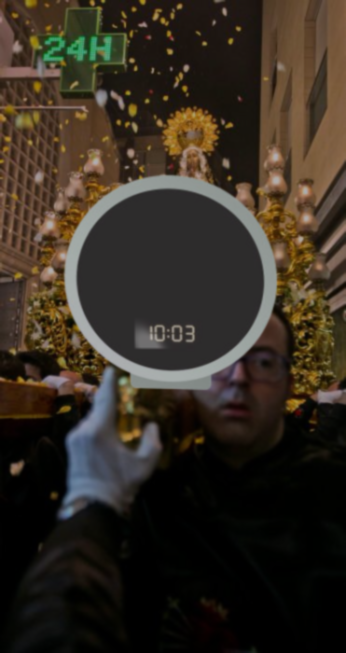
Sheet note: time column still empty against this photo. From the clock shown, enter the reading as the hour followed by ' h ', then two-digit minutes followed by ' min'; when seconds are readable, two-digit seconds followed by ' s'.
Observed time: 10 h 03 min
